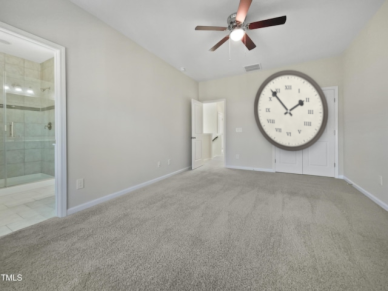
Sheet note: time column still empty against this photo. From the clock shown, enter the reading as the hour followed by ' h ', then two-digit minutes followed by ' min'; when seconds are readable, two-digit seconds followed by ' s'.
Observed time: 1 h 53 min
